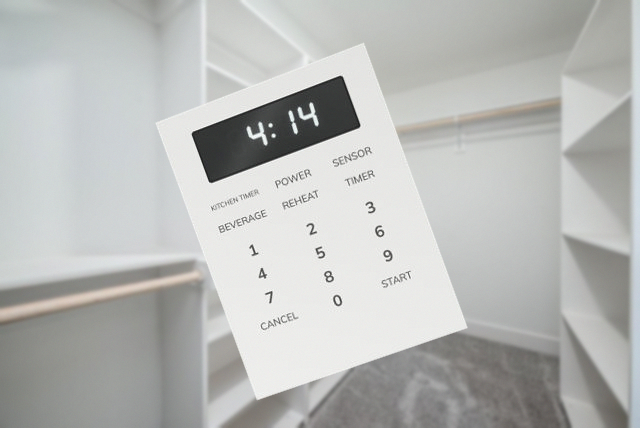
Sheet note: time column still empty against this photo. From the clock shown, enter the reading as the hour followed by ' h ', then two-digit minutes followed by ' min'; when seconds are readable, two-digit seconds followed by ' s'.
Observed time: 4 h 14 min
